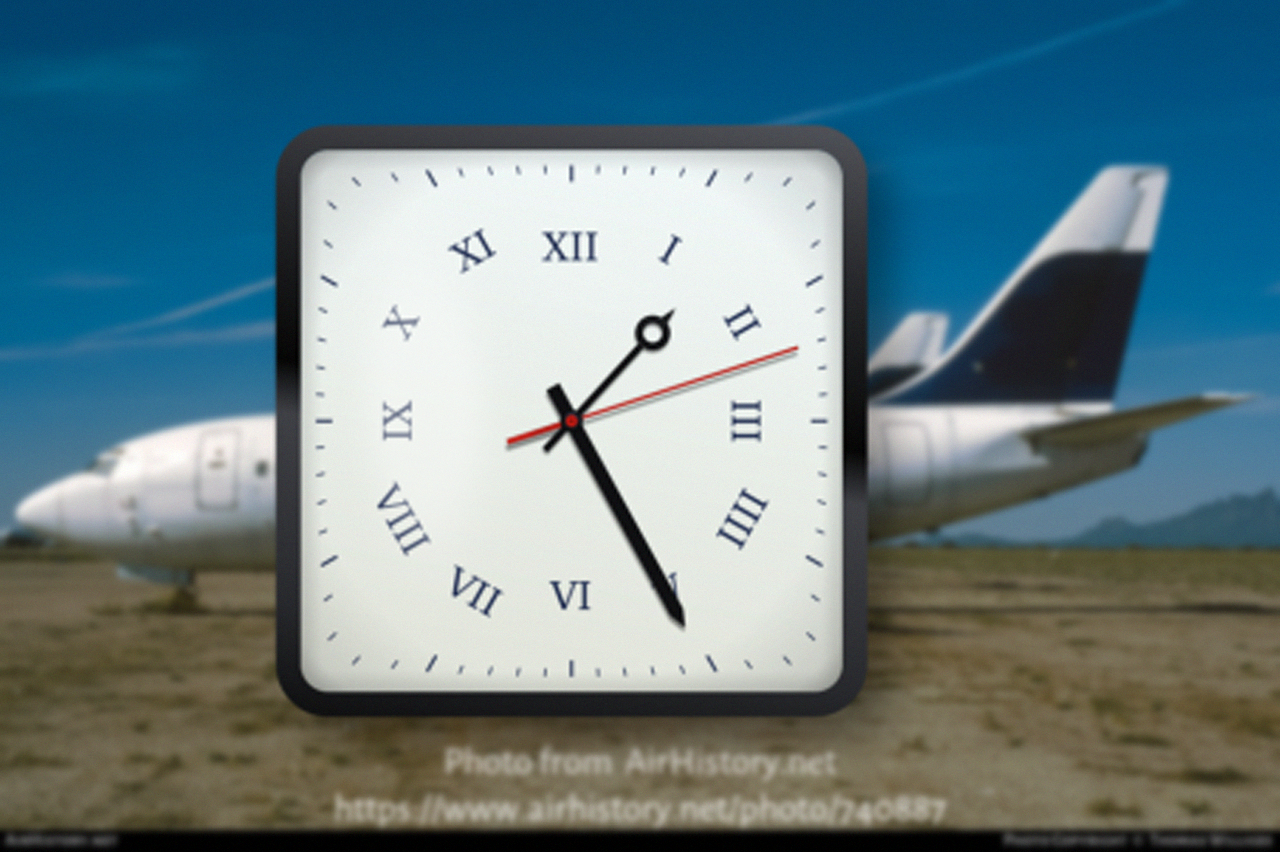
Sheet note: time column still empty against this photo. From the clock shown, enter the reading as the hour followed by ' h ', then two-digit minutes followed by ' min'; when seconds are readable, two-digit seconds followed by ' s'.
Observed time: 1 h 25 min 12 s
